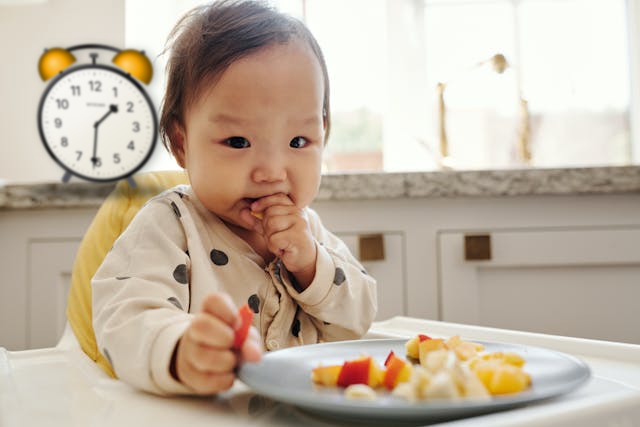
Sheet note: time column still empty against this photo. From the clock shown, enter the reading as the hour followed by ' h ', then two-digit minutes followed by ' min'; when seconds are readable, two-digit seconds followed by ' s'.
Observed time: 1 h 31 min
